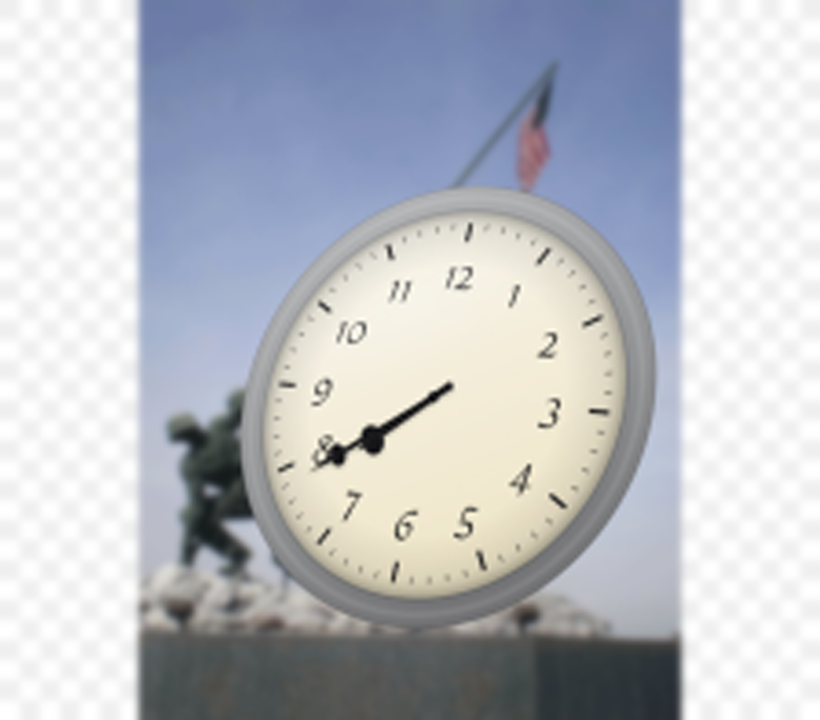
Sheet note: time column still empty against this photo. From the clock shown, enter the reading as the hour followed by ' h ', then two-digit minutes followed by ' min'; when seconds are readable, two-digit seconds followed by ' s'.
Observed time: 7 h 39 min
